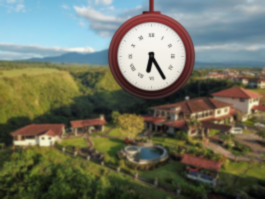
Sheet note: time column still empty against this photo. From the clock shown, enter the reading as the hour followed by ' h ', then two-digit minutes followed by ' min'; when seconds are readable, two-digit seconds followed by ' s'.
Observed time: 6 h 25 min
